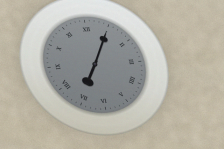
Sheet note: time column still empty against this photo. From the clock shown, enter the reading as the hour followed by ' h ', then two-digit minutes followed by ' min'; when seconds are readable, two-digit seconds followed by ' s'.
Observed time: 7 h 05 min
